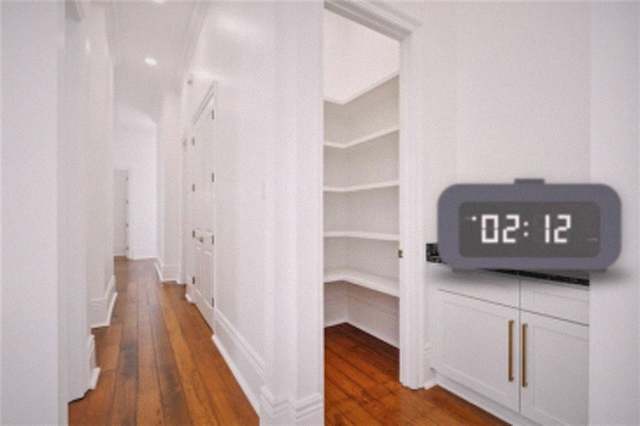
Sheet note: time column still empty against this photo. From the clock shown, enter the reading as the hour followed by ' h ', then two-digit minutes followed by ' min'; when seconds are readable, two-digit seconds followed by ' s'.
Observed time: 2 h 12 min
